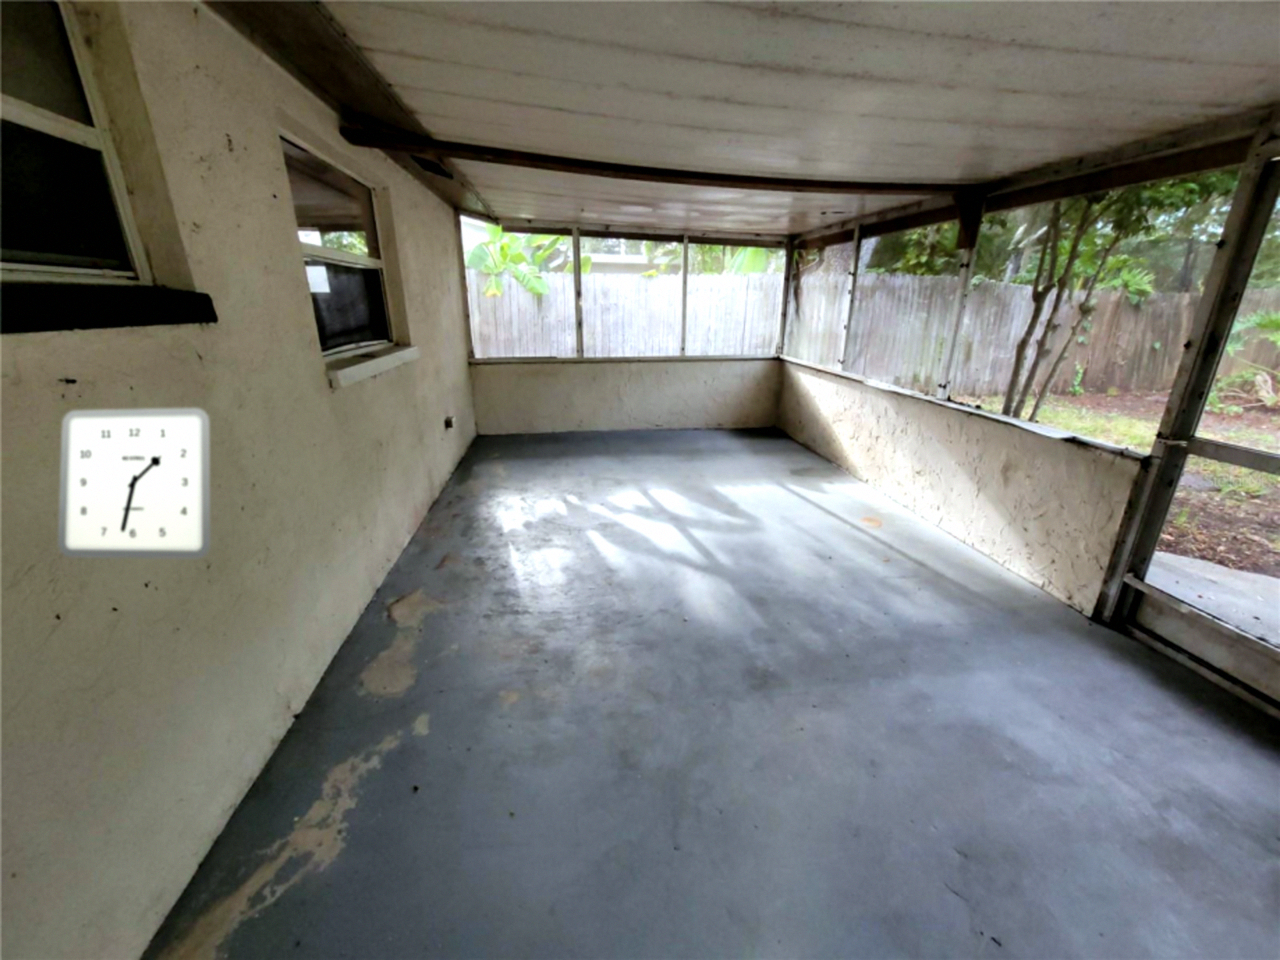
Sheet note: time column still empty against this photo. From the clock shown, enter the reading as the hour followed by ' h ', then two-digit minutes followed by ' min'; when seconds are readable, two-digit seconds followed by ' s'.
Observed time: 1 h 32 min
